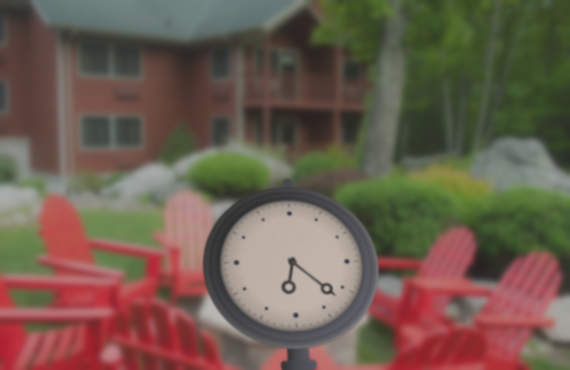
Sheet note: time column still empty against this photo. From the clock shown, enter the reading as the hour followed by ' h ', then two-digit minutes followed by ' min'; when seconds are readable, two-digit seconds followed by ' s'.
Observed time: 6 h 22 min
